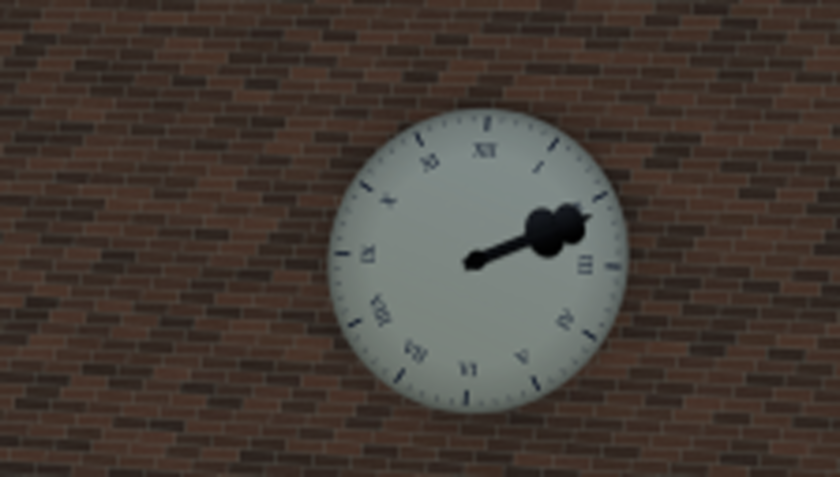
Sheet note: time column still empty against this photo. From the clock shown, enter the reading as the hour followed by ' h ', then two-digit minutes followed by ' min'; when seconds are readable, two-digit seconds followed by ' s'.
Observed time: 2 h 11 min
